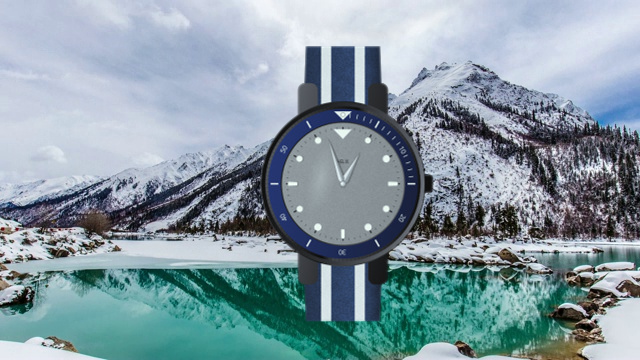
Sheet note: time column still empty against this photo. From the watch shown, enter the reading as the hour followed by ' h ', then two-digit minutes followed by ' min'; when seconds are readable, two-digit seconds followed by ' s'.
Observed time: 12 h 57 min
